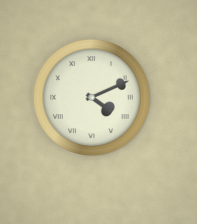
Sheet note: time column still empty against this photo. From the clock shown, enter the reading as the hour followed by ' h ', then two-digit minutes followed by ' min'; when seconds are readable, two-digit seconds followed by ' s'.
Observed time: 4 h 11 min
